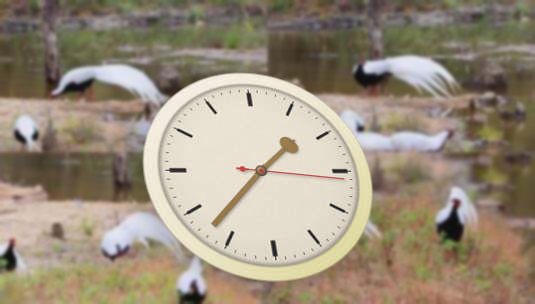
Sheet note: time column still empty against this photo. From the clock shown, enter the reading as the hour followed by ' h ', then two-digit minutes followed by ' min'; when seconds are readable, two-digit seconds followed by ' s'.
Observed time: 1 h 37 min 16 s
